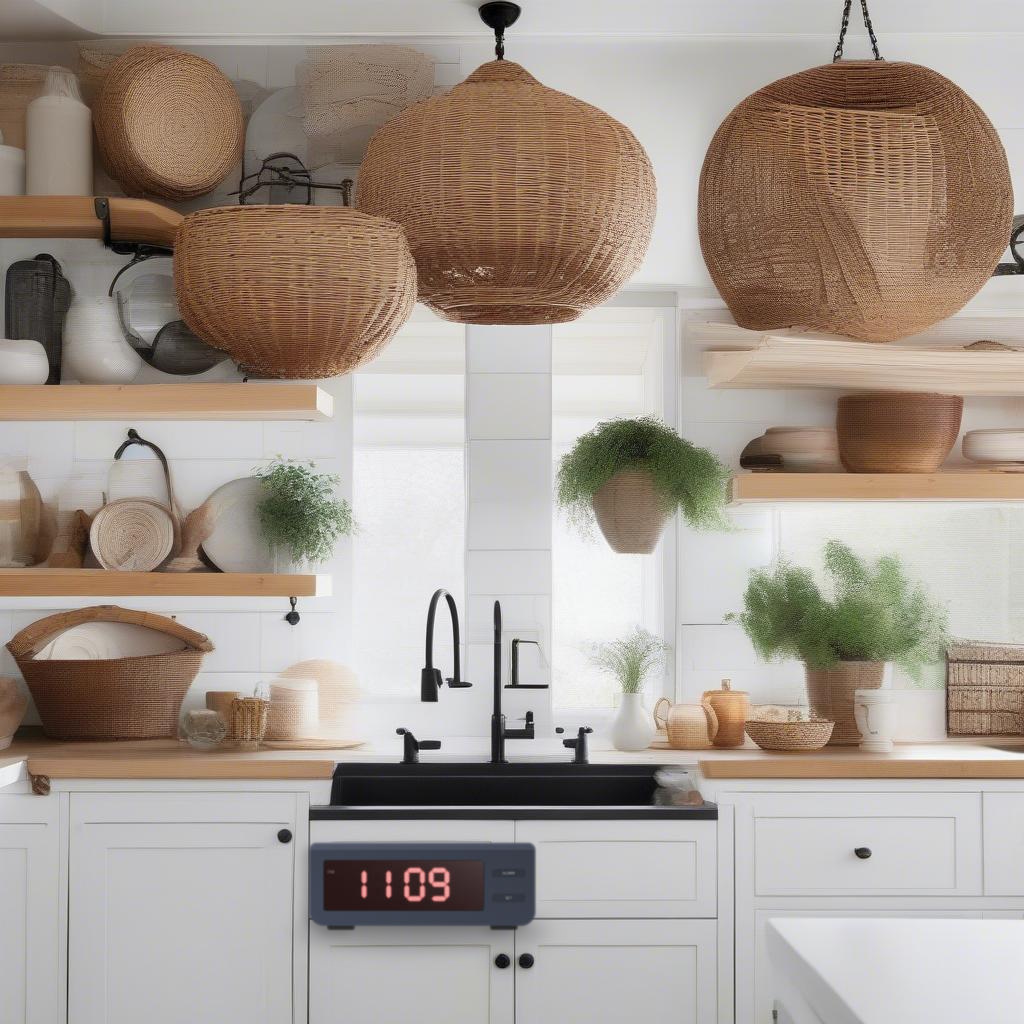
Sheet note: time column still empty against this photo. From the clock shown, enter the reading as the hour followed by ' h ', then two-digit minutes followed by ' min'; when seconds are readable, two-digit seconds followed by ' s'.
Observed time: 11 h 09 min
